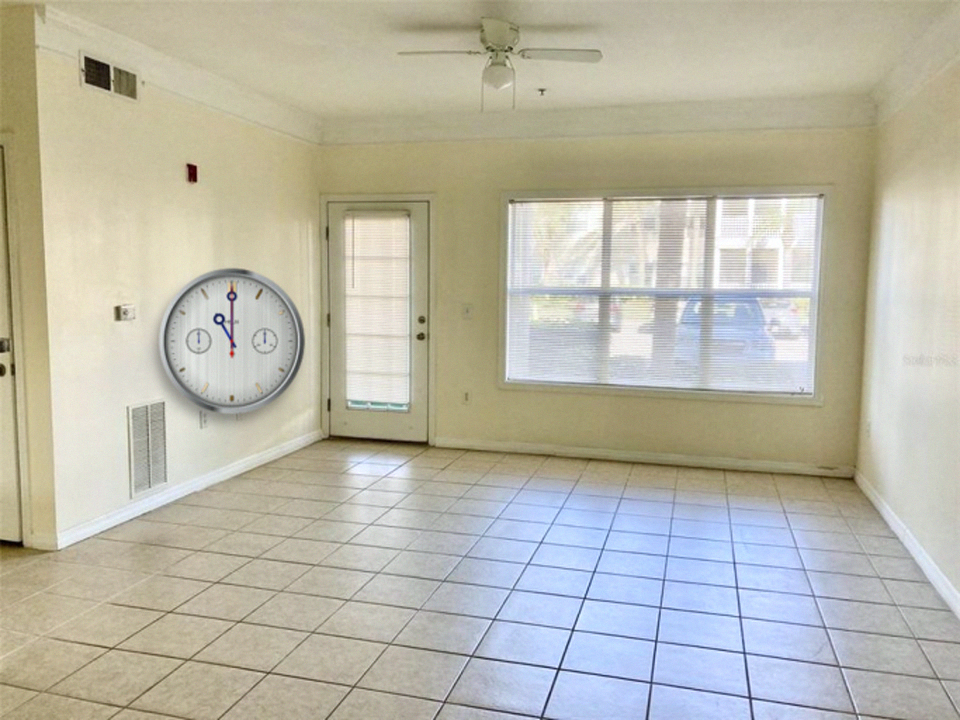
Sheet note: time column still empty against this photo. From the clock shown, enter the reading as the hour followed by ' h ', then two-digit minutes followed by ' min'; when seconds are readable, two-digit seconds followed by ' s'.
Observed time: 11 h 00 min
